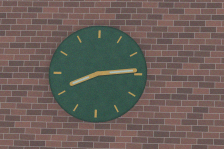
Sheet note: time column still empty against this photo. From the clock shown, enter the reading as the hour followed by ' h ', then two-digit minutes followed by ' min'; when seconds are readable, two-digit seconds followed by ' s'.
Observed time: 8 h 14 min
